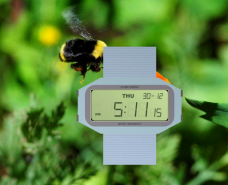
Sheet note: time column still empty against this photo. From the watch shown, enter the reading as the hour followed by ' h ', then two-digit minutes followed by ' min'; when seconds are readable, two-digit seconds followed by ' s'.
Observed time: 5 h 11 min 15 s
